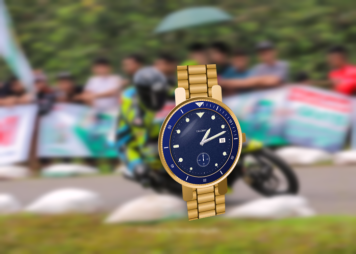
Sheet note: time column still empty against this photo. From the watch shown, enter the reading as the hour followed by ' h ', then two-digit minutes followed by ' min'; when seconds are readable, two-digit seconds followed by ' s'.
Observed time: 1 h 12 min
